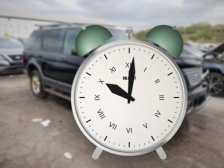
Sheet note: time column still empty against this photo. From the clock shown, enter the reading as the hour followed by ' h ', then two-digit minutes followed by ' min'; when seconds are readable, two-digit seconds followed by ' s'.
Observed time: 10 h 01 min
